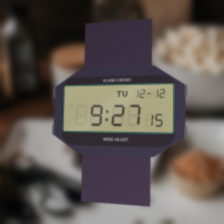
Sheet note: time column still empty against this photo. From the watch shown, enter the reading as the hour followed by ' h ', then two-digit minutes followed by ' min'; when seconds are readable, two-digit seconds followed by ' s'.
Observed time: 9 h 27 min 15 s
